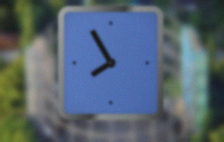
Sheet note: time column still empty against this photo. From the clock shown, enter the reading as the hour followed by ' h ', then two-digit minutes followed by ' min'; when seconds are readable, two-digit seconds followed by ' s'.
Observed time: 7 h 55 min
